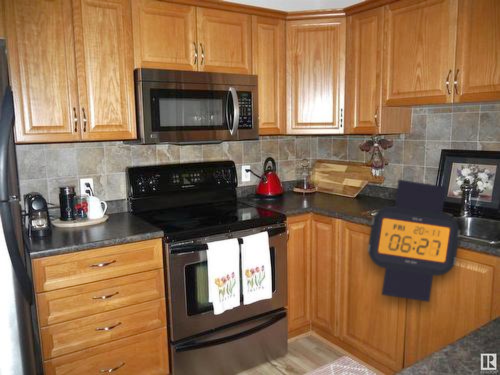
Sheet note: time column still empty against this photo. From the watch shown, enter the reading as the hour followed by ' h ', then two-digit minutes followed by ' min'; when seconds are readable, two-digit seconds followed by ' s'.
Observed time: 6 h 27 min
